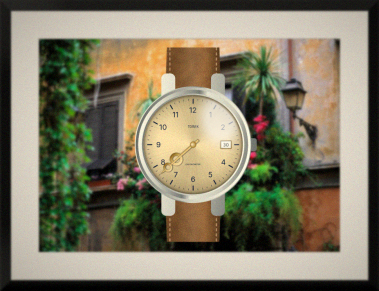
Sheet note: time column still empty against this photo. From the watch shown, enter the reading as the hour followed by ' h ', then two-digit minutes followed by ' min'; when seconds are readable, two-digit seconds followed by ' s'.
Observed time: 7 h 38 min
